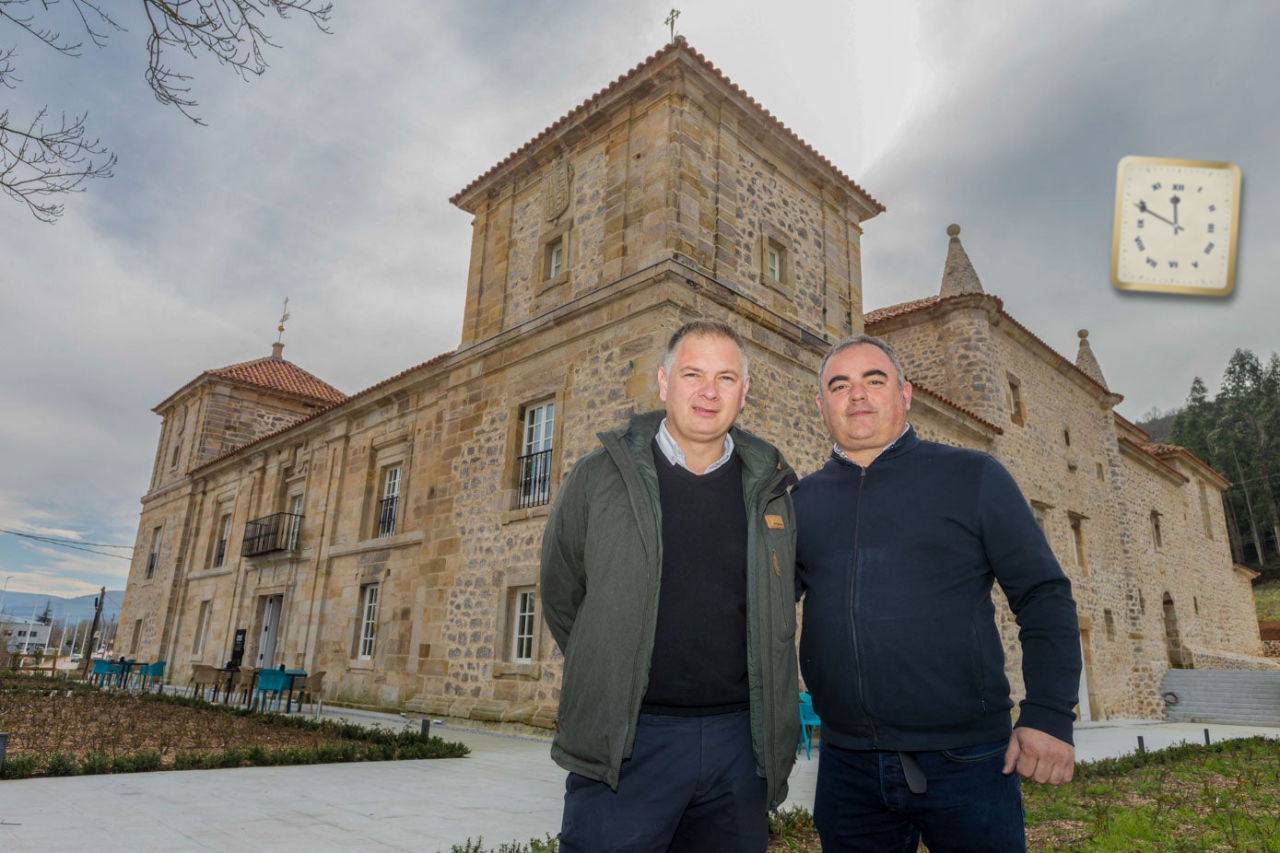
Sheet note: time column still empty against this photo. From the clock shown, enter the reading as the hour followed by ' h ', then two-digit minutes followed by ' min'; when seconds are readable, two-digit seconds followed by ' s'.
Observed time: 11 h 49 min
